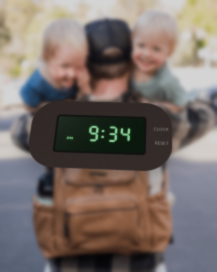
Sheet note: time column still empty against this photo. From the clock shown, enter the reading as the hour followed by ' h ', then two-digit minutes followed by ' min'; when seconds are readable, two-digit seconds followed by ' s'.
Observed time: 9 h 34 min
